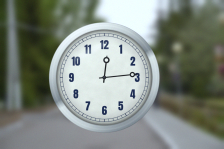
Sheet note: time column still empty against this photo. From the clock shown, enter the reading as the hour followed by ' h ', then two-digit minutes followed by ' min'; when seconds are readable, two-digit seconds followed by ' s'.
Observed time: 12 h 14 min
